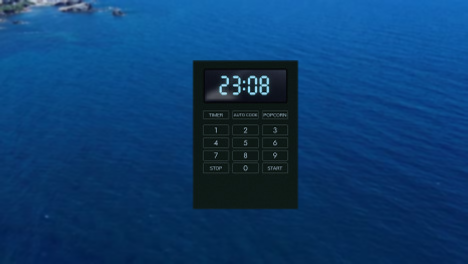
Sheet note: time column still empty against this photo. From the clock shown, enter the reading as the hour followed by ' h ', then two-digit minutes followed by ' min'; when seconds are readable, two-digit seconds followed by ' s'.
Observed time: 23 h 08 min
